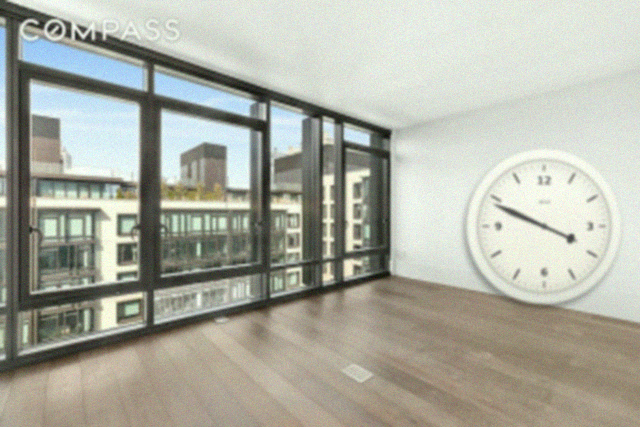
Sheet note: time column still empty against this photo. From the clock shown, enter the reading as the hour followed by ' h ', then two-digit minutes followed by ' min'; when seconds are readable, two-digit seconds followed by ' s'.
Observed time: 3 h 49 min
